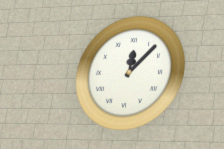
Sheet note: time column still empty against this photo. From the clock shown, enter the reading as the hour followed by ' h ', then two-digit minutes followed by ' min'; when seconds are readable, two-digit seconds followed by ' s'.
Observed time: 12 h 07 min
